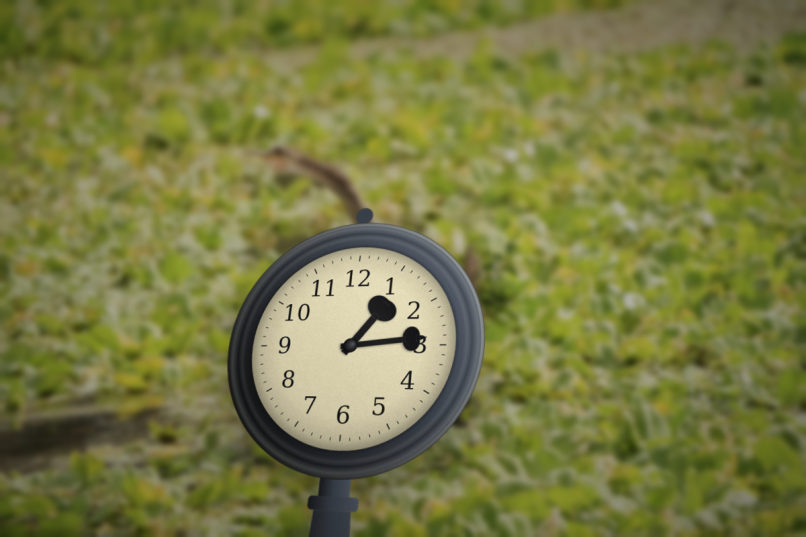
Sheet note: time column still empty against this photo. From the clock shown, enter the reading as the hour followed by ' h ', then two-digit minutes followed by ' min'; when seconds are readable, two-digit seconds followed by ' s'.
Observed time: 1 h 14 min
